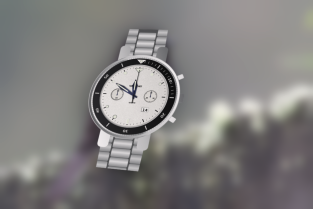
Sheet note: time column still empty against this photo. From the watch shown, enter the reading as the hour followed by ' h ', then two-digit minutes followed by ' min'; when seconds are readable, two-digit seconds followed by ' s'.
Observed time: 11 h 50 min
